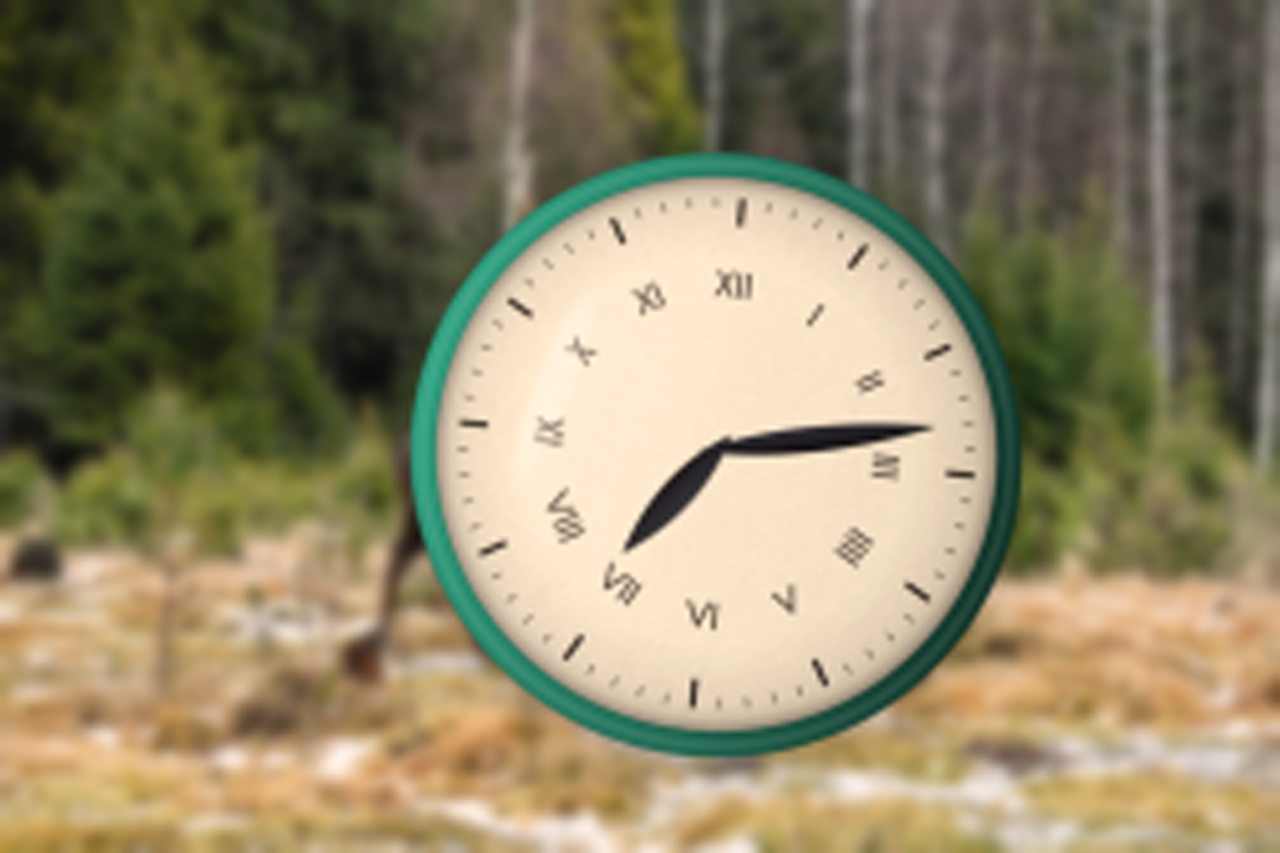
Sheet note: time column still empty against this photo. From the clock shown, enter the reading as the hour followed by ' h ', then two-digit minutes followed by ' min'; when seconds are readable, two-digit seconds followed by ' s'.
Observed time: 7 h 13 min
